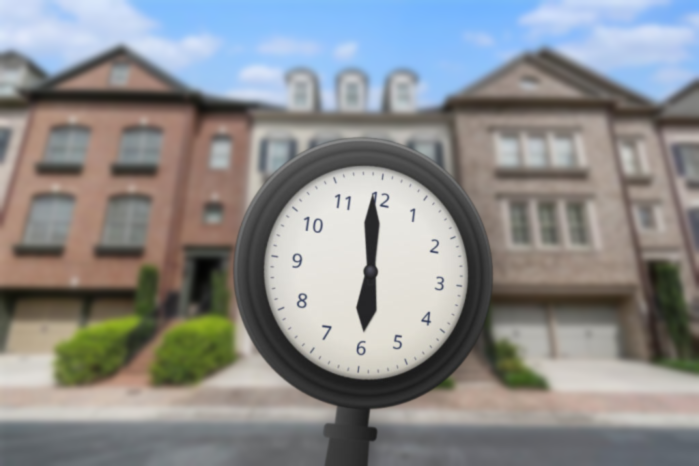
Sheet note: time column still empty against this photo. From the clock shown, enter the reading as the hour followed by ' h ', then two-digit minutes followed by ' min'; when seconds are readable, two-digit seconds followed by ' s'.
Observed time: 5 h 59 min
